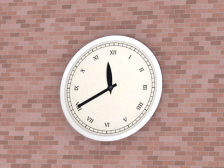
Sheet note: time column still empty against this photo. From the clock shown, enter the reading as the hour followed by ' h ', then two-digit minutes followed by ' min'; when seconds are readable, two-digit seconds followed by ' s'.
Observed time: 11 h 40 min
